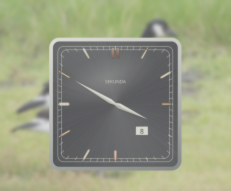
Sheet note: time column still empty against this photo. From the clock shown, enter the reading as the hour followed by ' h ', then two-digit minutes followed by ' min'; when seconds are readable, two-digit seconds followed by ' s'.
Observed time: 3 h 50 min
